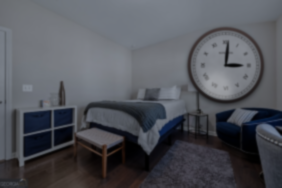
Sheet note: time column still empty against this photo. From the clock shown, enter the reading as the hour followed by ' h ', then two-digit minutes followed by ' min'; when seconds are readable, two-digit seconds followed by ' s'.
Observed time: 3 h 01 min
